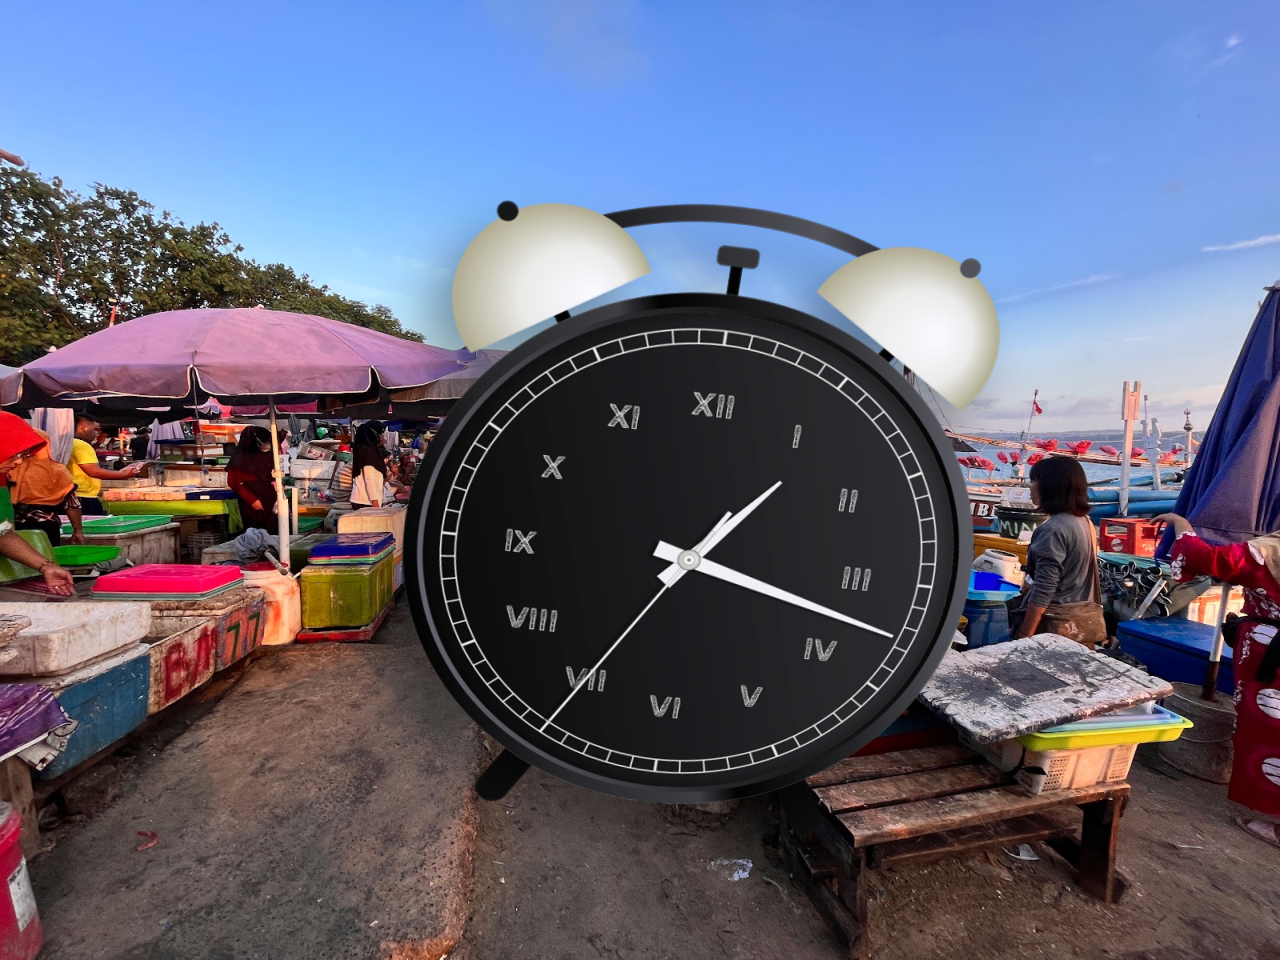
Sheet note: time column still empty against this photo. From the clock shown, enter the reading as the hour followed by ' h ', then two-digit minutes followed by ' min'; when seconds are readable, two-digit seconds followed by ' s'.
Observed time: 1 h 17 min 35 s
